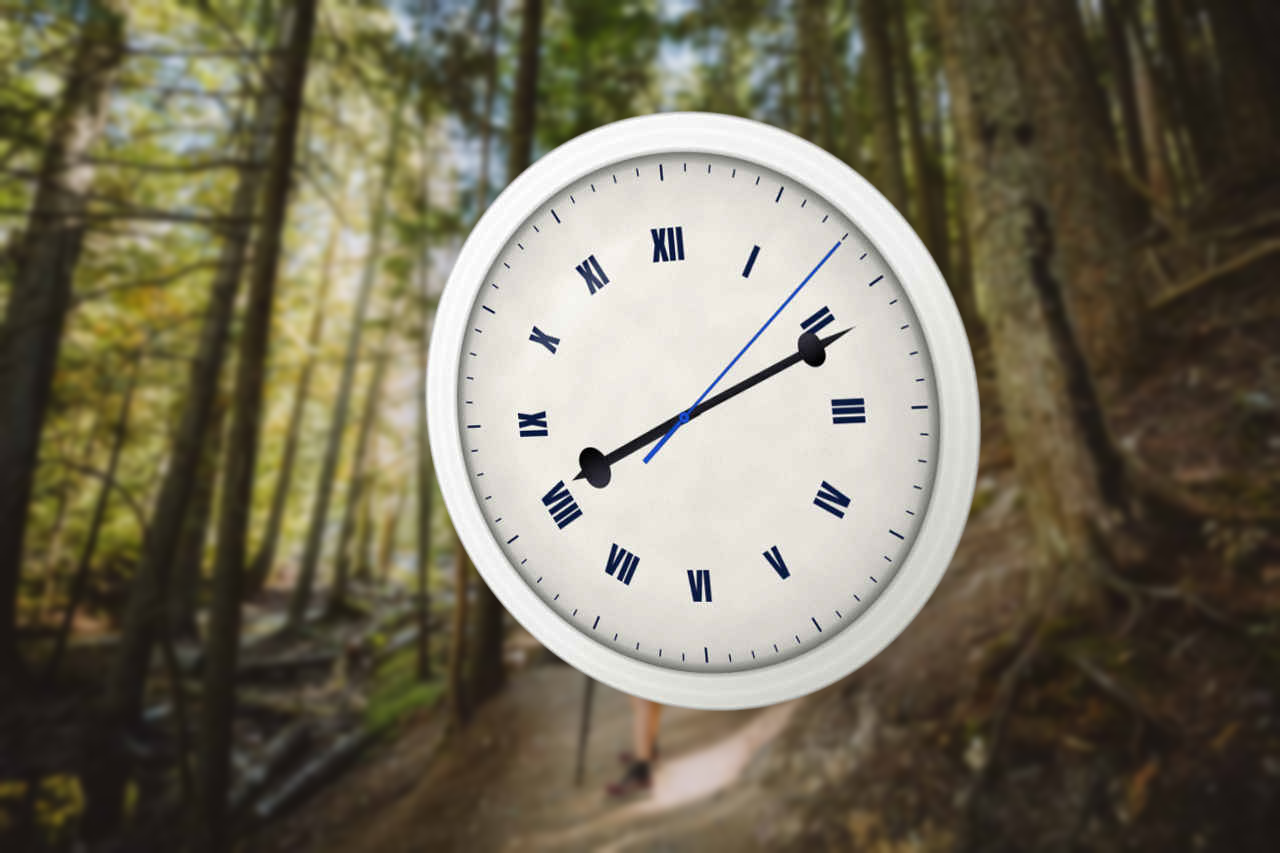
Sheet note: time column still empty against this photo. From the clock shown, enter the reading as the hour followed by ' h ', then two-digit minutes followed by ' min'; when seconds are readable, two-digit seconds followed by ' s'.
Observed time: 8 h 11 min 08 s
